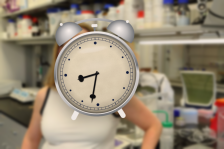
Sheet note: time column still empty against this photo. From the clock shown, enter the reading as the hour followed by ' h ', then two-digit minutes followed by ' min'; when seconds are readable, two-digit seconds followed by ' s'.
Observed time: 8 h 32 min
